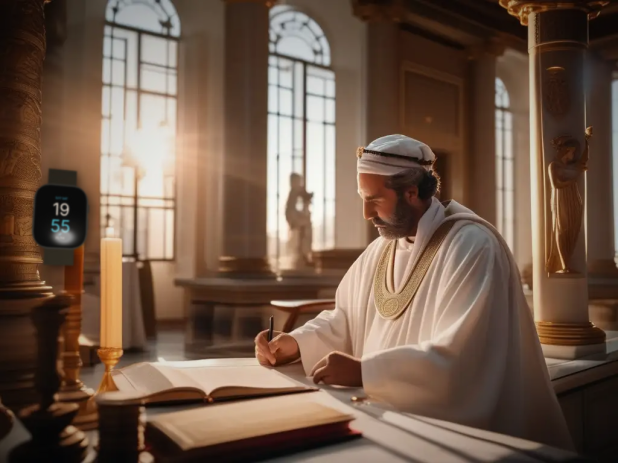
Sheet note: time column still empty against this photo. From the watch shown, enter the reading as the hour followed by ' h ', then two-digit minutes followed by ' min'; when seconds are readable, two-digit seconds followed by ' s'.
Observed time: 19 h 55 min
